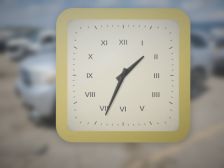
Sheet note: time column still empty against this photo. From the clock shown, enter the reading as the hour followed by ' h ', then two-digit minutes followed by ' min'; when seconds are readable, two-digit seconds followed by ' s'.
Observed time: 1 h 34 min
